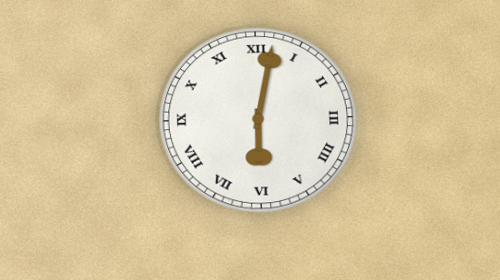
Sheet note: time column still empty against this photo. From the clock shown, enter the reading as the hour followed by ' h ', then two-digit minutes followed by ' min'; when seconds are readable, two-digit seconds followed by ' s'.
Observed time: 6 h 02 min
